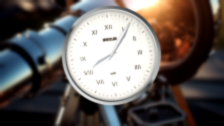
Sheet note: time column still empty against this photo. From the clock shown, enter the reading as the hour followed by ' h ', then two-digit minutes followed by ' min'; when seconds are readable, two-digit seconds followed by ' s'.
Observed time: 8 h 06 min
